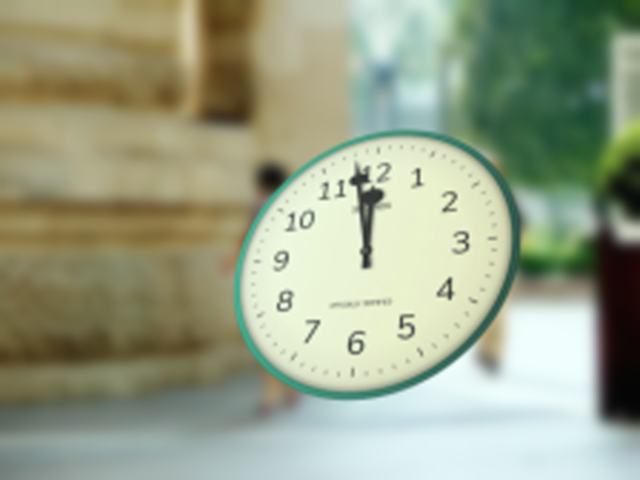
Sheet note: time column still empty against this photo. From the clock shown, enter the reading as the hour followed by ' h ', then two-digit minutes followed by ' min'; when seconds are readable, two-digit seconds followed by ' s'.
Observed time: 11 h 58 min
